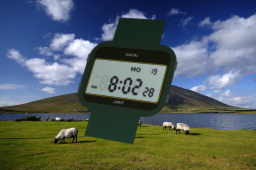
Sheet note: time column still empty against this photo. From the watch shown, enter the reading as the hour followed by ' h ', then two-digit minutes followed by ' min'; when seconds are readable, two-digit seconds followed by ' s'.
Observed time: 8 h 02 min 28 s
